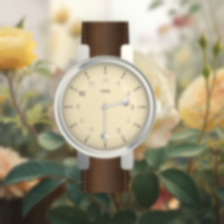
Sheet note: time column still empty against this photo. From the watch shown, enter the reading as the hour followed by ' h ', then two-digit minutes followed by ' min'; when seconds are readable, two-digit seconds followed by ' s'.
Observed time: 2 h 30 min
